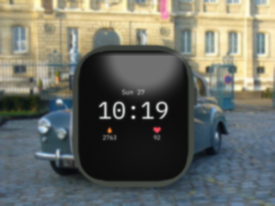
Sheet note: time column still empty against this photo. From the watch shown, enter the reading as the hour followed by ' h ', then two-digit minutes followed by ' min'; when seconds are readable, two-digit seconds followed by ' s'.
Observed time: 10 h 19 min
